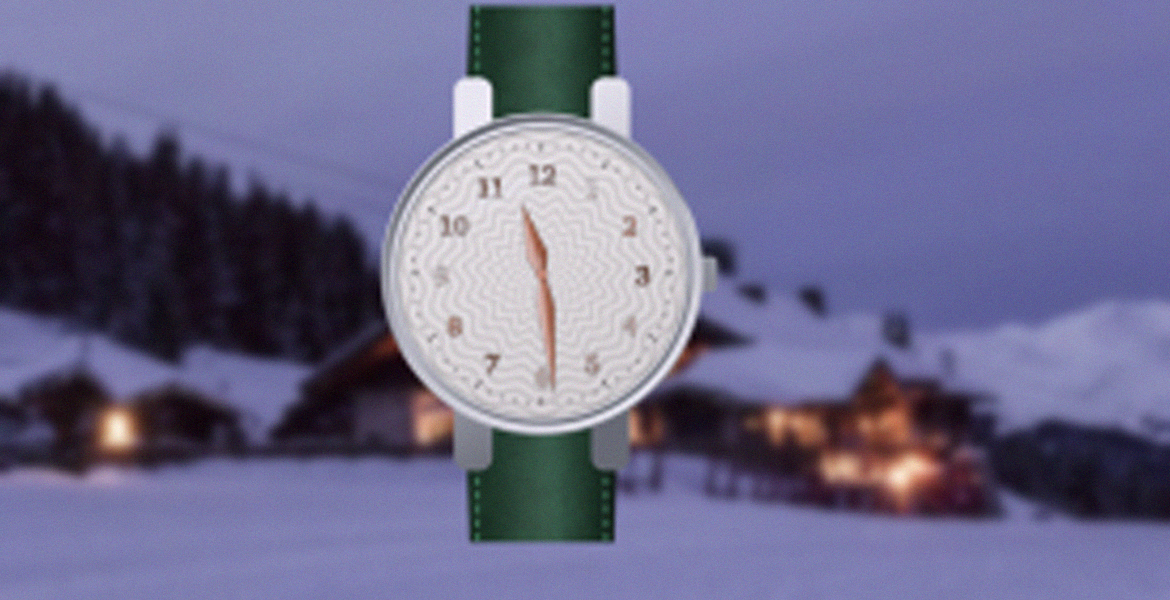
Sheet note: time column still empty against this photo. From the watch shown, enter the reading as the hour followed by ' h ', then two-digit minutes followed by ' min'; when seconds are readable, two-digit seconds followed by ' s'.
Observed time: 11 h 29 min
